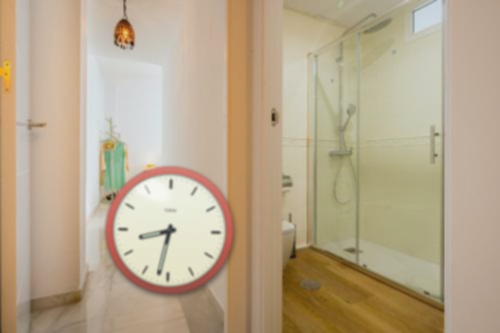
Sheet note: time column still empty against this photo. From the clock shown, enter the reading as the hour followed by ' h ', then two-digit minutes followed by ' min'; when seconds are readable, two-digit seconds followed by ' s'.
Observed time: 8 h 32 min
